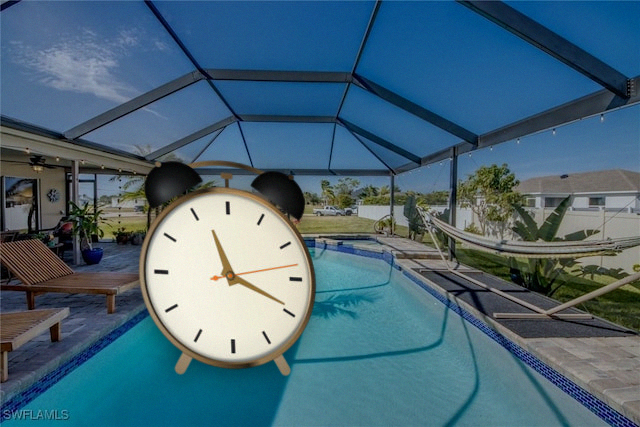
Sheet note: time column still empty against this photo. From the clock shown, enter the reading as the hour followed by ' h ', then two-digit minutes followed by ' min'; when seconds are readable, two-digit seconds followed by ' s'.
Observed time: 11 h 19 min 13 s
